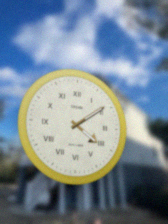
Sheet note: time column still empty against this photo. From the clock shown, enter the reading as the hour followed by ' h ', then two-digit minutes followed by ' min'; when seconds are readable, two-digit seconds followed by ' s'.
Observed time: 4 h 09 min
